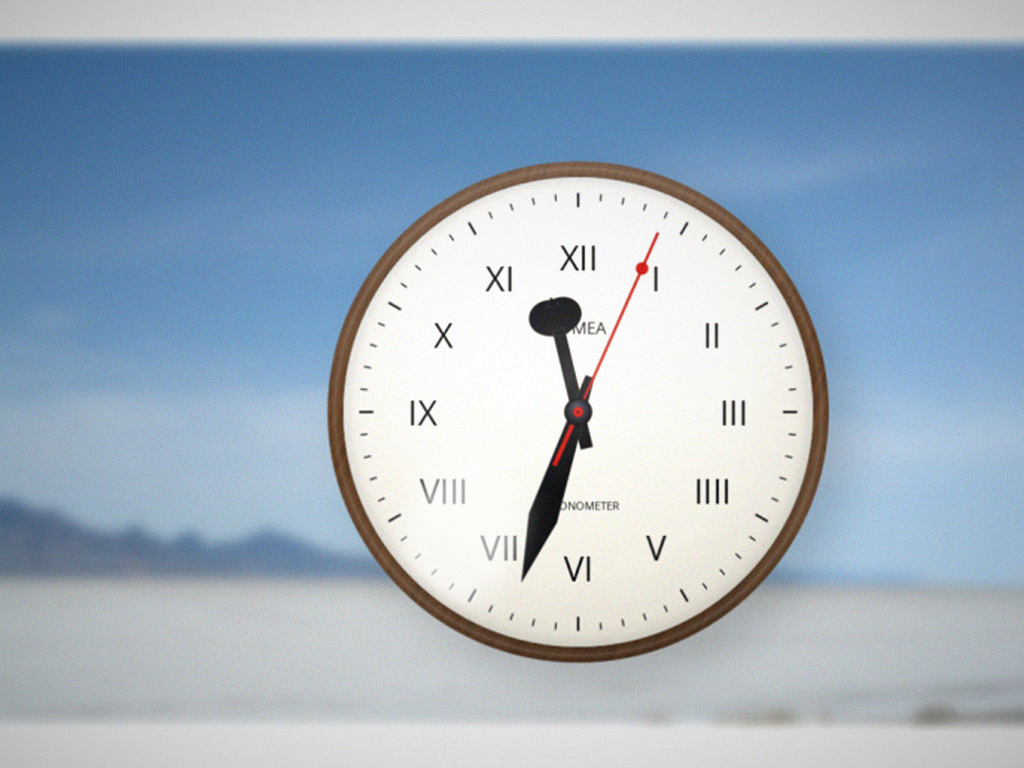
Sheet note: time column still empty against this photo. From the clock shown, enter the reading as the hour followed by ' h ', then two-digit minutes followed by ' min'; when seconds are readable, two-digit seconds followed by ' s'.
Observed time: 11 h 33 min 04 s
